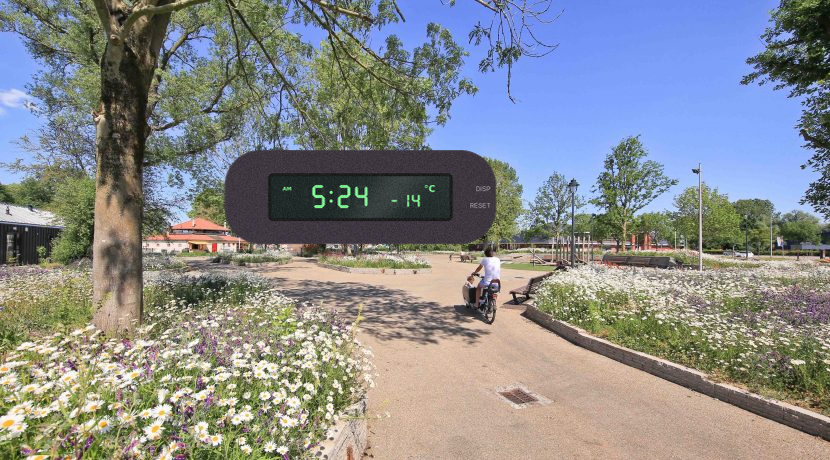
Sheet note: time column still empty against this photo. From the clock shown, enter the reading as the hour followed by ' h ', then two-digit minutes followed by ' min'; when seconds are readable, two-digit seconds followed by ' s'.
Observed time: 5 h 24 min
